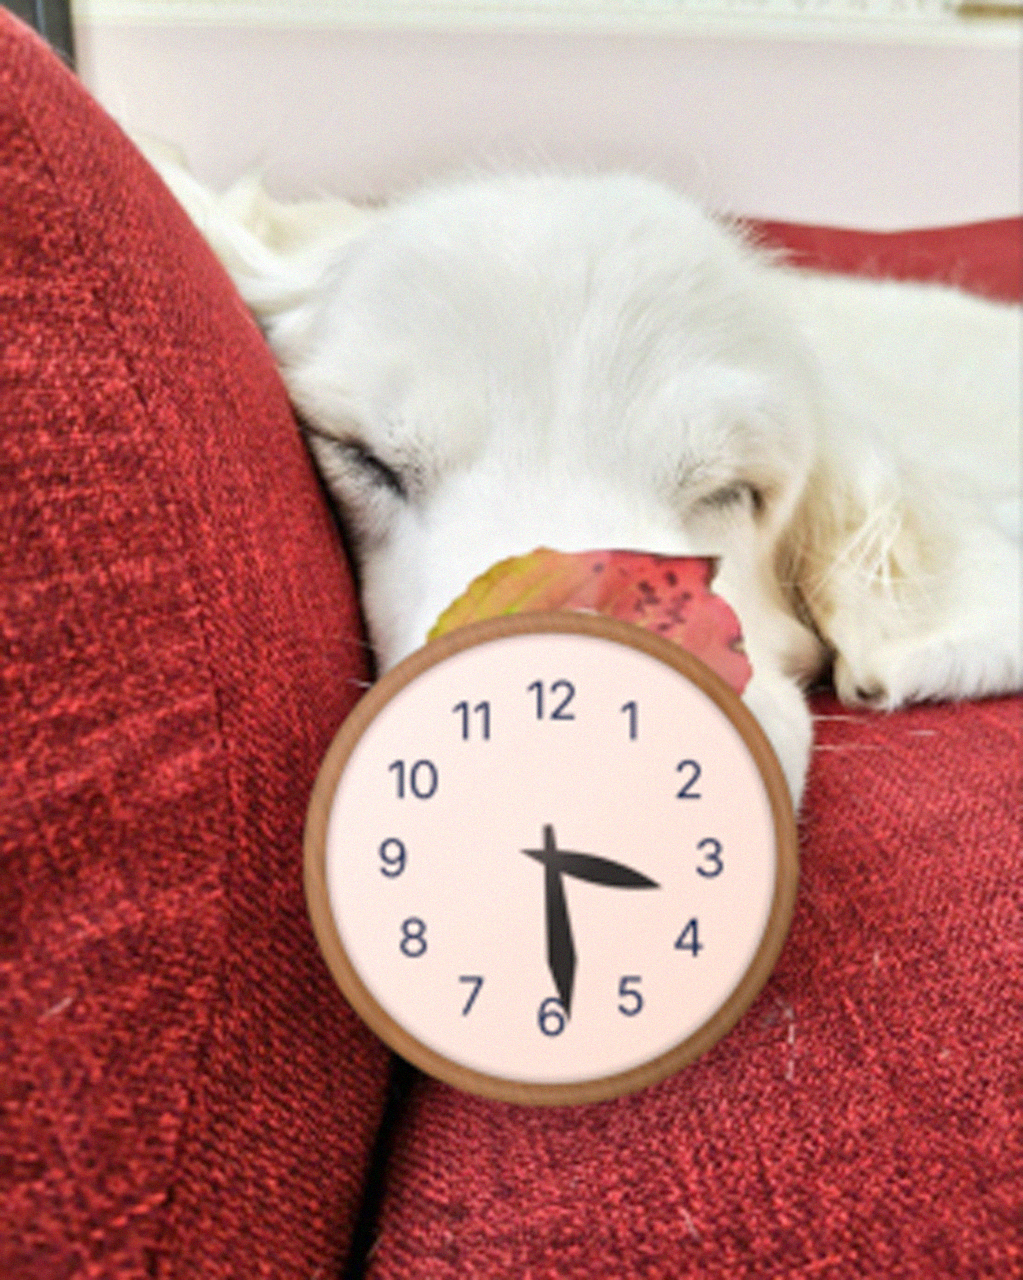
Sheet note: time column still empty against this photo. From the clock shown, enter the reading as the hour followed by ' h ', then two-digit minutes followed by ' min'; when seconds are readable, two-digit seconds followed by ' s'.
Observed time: 3 h 29 min
